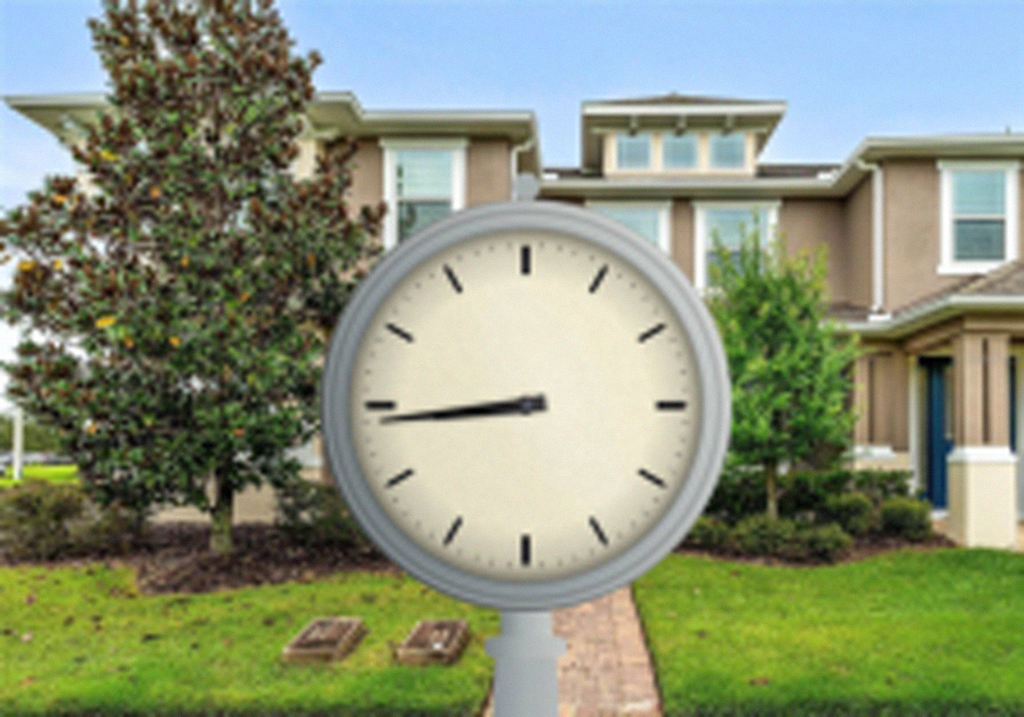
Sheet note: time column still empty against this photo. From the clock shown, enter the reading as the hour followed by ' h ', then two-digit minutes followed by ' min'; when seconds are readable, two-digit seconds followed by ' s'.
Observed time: 8 h 44 min
